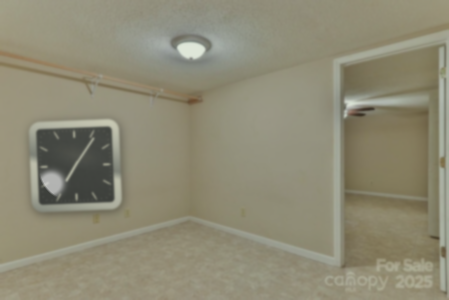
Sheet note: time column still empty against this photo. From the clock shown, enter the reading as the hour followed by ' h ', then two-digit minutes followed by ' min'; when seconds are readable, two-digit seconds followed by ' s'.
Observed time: 7 h 06 min
